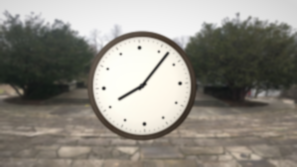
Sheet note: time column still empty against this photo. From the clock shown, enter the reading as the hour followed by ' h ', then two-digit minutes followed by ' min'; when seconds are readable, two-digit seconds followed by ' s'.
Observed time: 8 h 07 min
